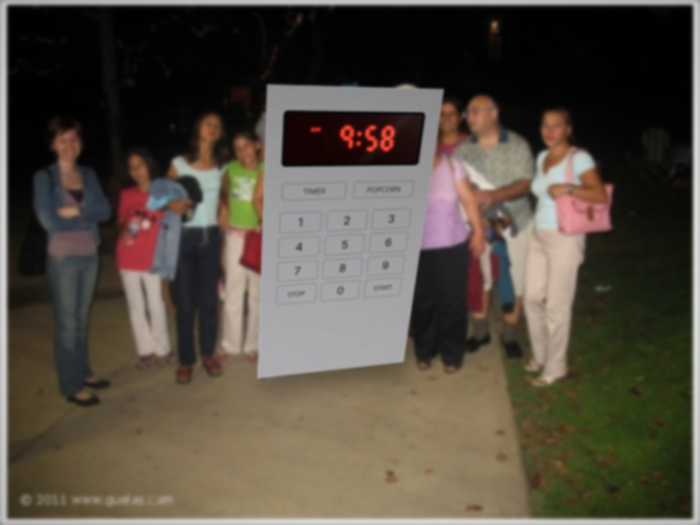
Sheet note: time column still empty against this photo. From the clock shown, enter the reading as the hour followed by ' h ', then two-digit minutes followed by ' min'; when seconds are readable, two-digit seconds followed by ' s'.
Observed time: 9 h 58 min
